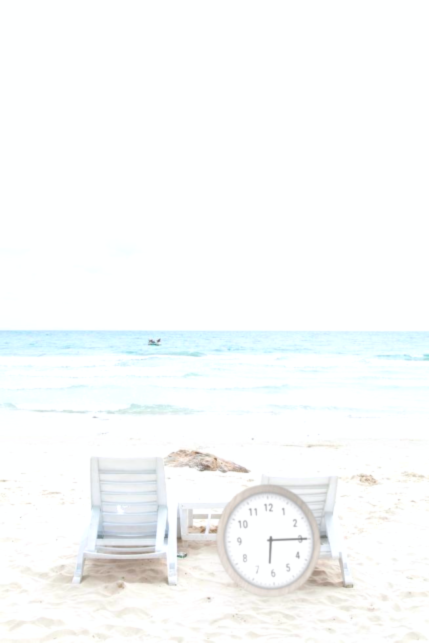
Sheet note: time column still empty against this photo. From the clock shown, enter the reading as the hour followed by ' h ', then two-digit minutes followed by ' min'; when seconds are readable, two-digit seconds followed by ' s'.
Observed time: 6 h 15 min
